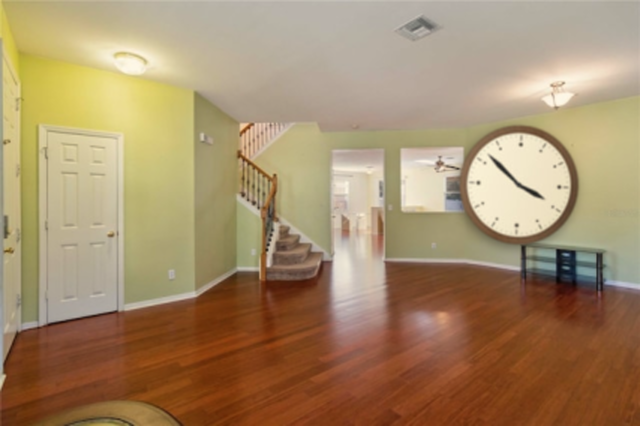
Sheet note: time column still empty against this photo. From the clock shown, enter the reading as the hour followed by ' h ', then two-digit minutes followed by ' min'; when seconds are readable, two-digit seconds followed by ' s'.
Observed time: 3 h 52 min
